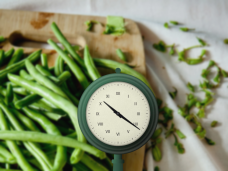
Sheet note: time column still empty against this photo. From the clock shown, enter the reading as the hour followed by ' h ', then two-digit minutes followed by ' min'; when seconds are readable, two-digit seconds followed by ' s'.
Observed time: 10 h 21 min
